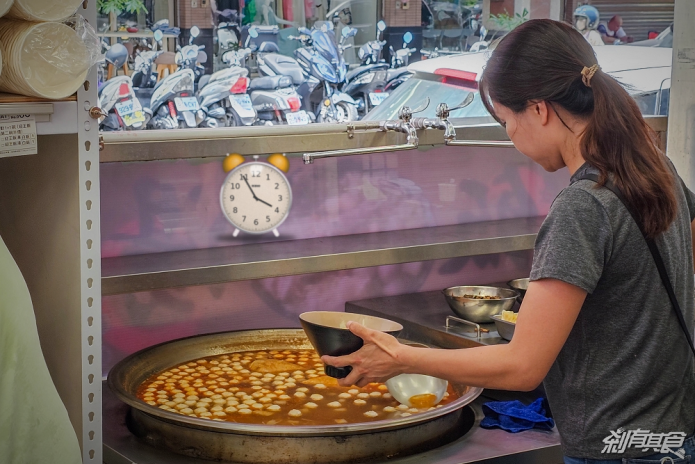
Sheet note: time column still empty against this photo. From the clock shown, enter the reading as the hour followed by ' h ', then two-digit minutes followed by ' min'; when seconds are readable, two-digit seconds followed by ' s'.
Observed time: 3 h 55 min
